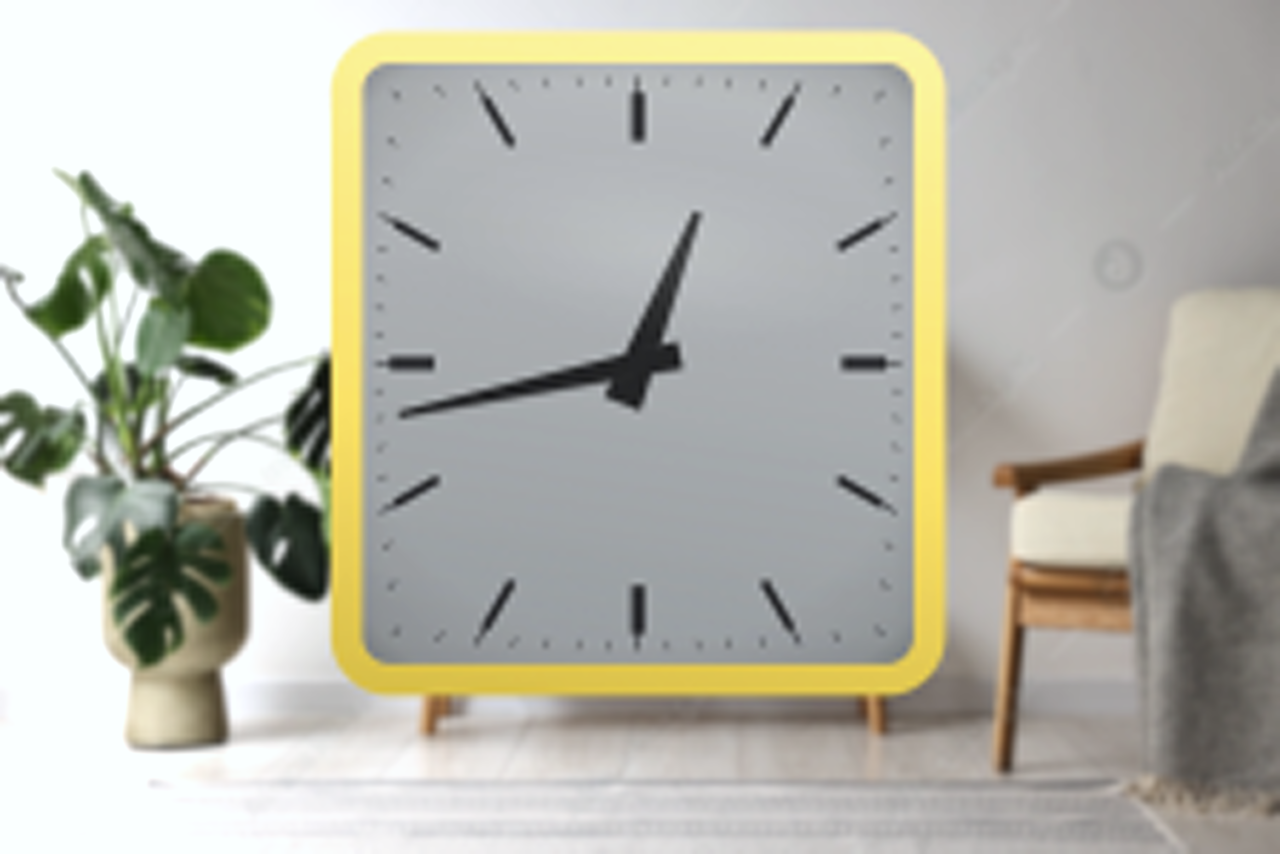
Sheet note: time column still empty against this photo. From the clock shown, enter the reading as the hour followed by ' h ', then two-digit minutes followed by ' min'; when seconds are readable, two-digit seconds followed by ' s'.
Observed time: 12 h 43 min
